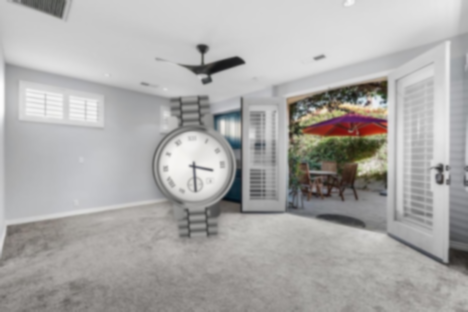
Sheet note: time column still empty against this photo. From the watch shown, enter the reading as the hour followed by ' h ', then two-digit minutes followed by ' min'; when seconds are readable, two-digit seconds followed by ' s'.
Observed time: 3 h 30 min
